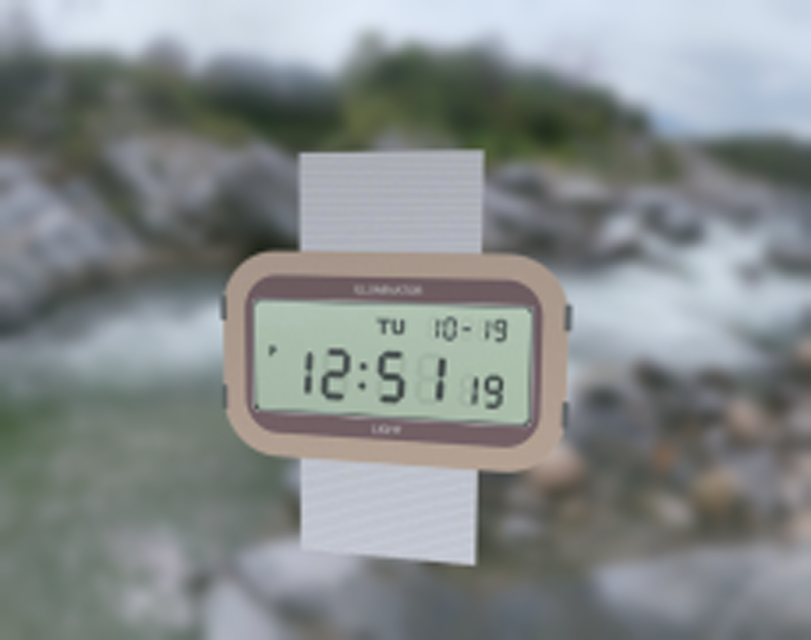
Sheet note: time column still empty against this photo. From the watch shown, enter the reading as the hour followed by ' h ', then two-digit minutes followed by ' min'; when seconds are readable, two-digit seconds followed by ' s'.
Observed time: 12 h 51 min 19 s
